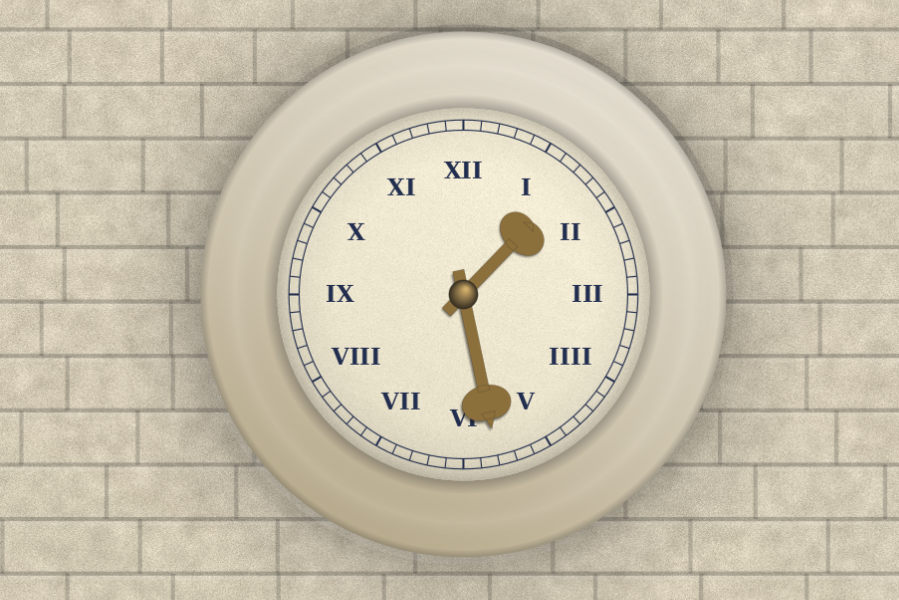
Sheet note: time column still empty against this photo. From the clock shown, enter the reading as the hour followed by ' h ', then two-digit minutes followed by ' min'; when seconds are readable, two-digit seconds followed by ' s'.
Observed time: 1 h 28 min
